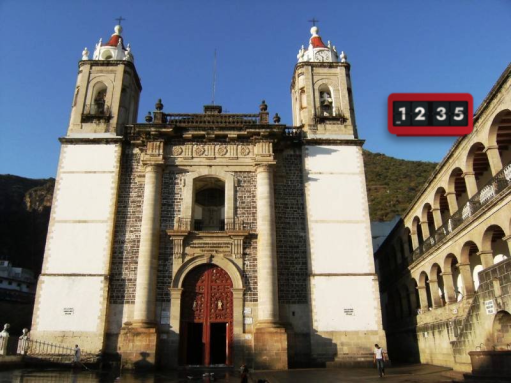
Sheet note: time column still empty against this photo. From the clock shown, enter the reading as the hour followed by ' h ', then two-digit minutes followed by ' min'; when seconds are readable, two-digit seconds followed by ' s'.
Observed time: 12 h 35 min
